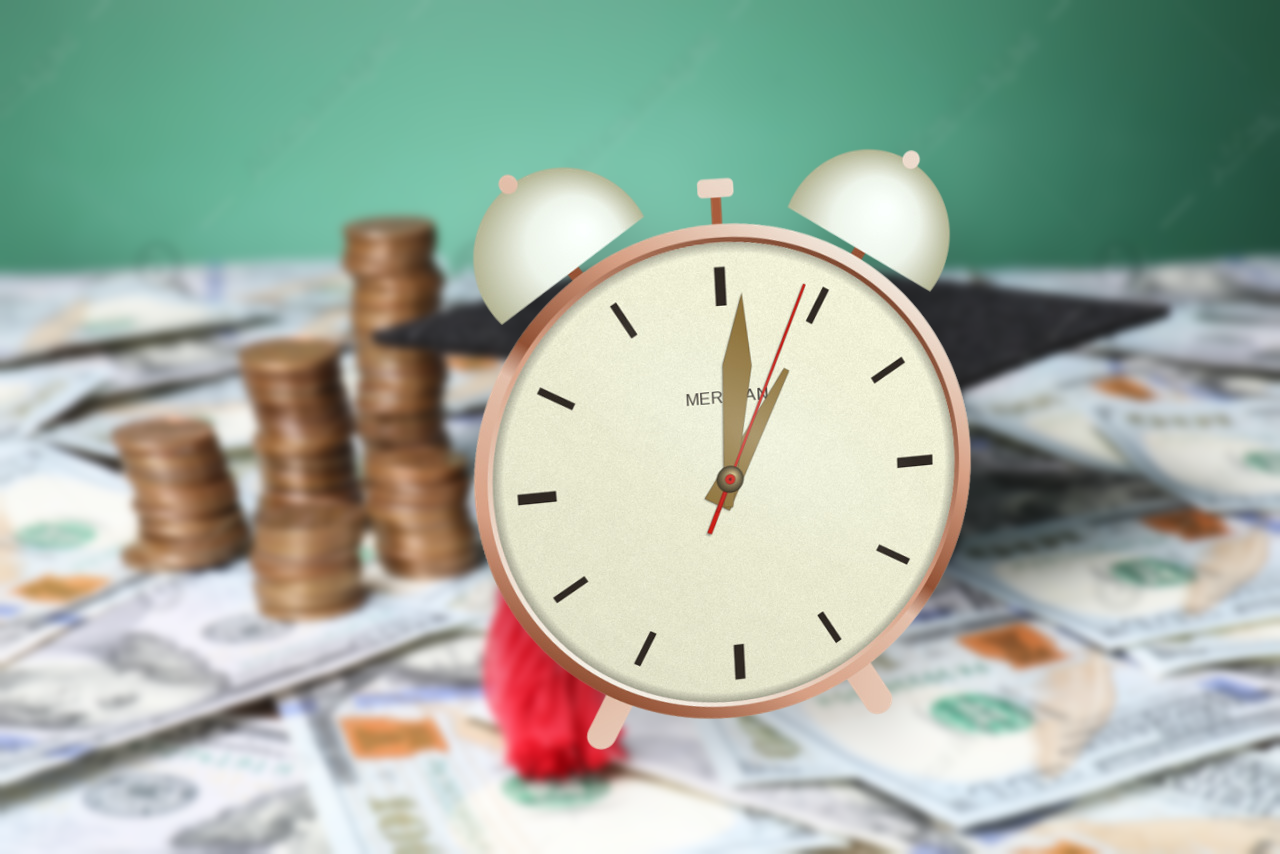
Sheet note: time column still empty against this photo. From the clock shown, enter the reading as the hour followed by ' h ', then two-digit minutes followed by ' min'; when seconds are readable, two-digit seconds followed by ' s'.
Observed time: 1 h 01 min 04 s
